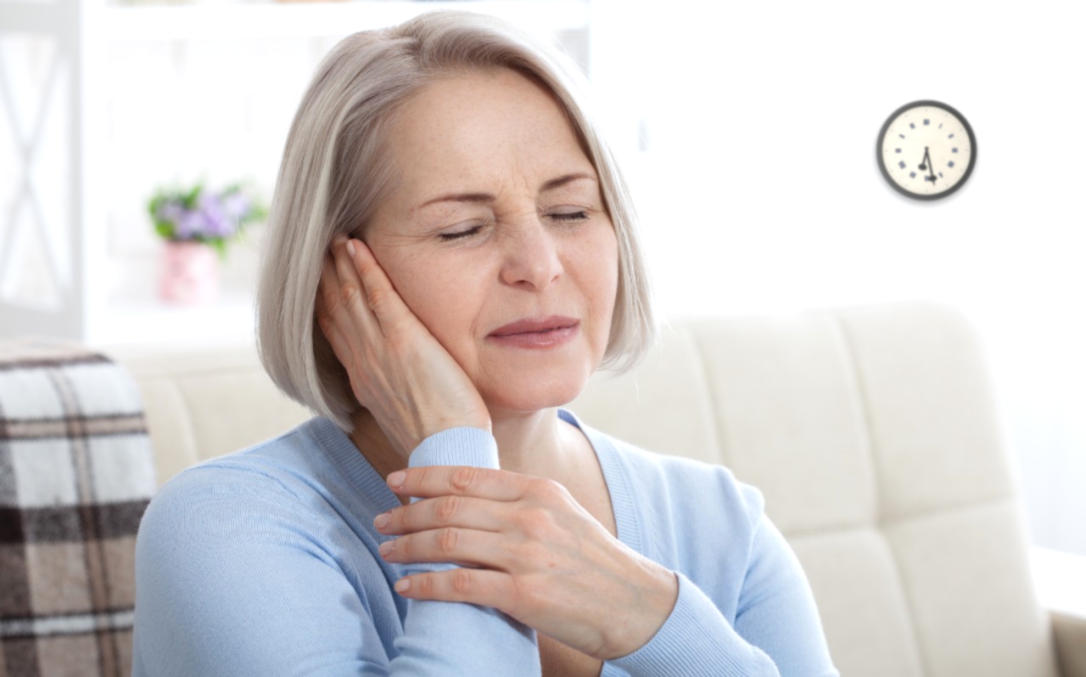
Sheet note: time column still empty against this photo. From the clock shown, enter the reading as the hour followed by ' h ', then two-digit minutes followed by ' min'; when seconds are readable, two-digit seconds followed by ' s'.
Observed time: 6 h 28 min
